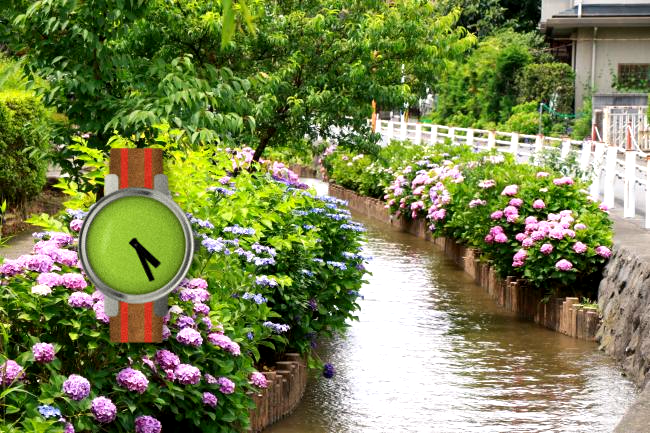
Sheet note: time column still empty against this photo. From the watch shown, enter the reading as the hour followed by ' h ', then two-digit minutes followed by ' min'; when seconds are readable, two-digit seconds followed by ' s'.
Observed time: 4 h 26 min
